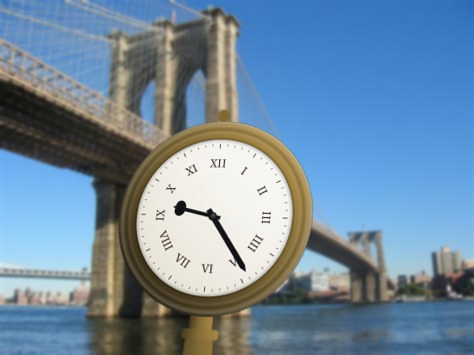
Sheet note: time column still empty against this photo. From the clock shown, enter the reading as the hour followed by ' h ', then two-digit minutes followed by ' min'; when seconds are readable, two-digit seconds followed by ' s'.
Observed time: 9 h 24 min
